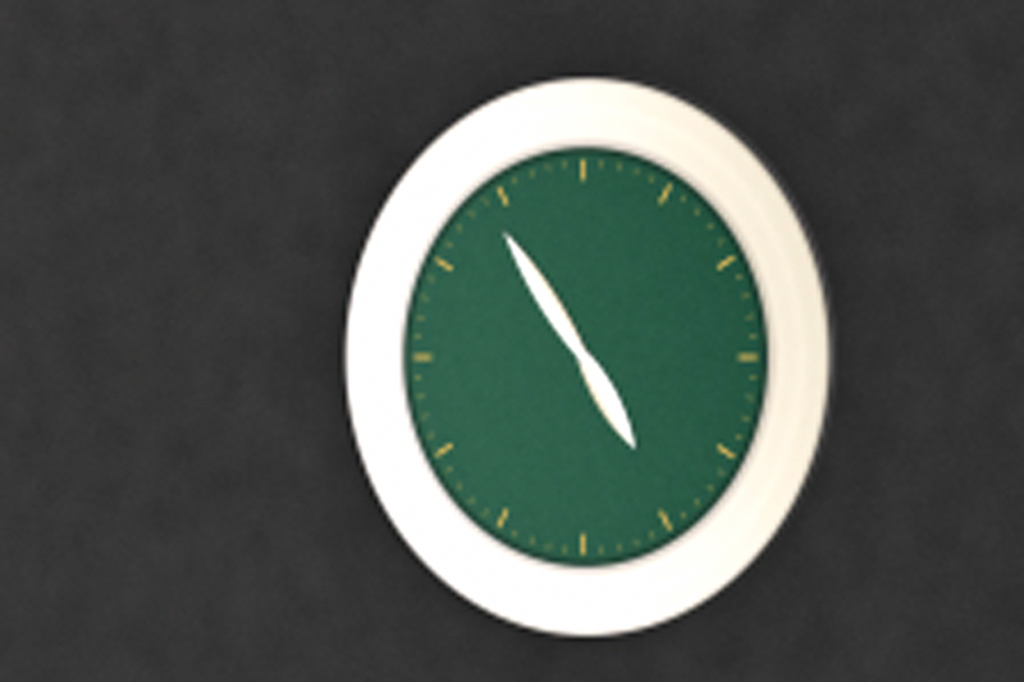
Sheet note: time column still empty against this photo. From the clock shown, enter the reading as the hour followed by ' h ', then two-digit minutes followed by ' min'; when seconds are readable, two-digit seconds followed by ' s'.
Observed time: 4 h 54 min
